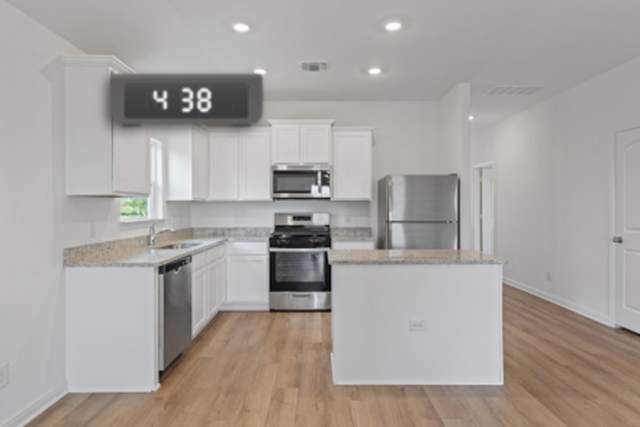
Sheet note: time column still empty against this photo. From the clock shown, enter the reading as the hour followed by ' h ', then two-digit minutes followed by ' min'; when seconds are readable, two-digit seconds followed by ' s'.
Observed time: 4 h 38 min
